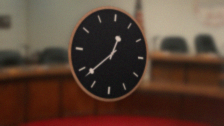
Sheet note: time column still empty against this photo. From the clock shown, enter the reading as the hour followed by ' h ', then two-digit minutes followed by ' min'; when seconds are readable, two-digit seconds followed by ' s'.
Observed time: 12 h 38 min
